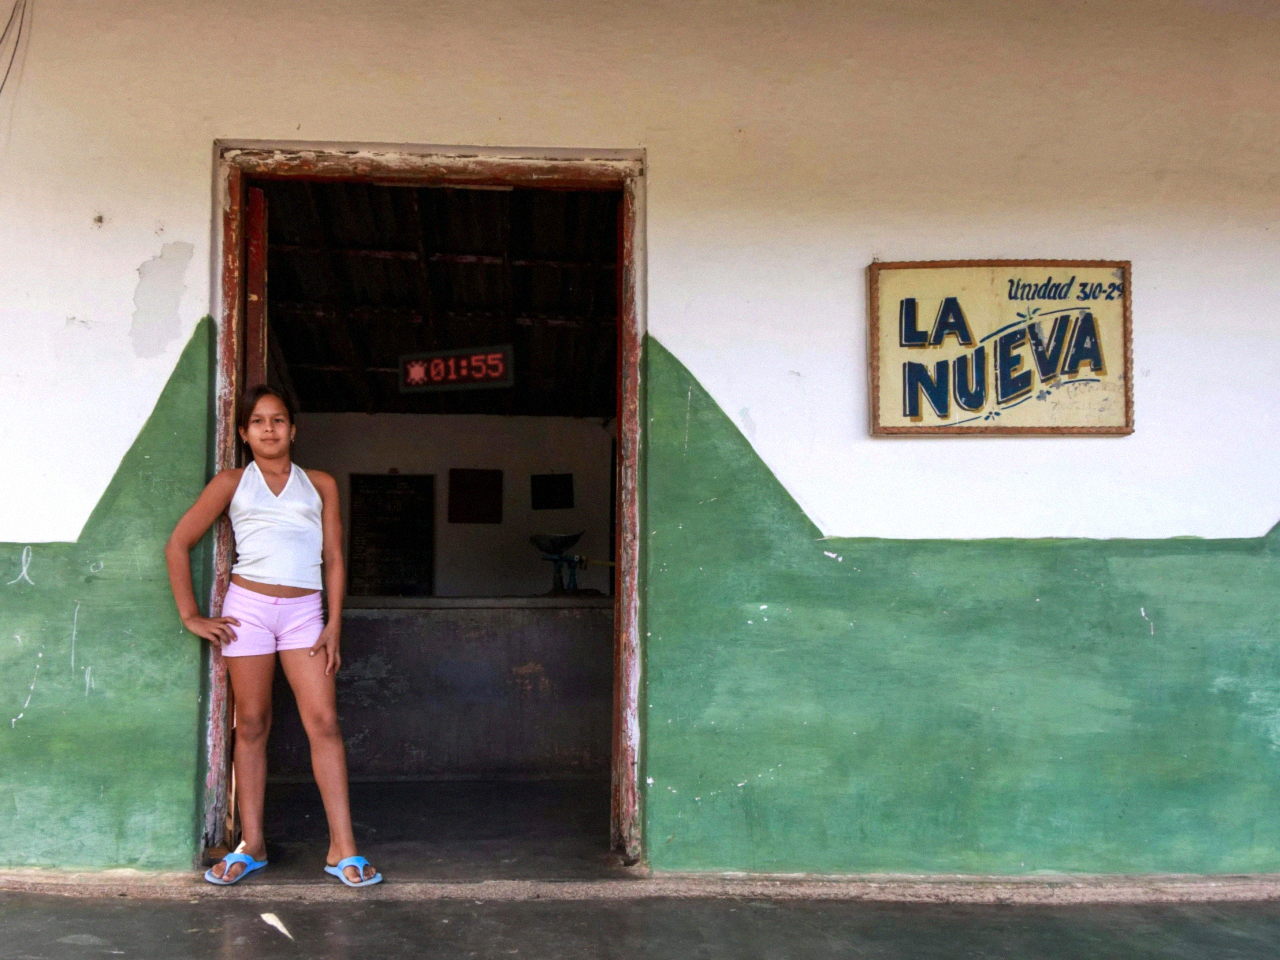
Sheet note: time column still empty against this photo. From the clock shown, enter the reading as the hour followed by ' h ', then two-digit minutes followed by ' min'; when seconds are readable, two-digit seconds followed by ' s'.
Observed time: 1 h 55 min
